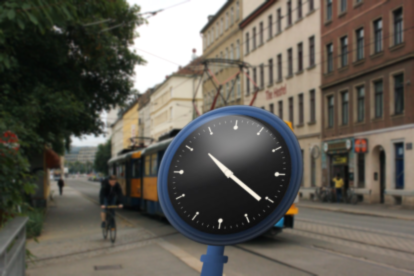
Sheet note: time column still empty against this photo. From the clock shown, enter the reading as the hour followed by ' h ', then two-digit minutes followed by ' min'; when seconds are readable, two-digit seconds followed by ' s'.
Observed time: 10 h 21 min
